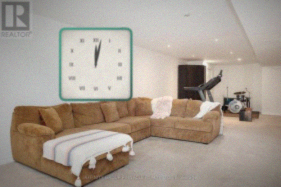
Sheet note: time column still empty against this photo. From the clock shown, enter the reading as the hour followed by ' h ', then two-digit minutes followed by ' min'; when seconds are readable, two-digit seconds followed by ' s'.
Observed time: 12 h 02 min
